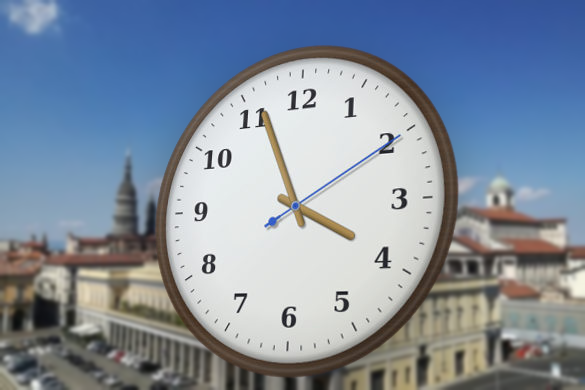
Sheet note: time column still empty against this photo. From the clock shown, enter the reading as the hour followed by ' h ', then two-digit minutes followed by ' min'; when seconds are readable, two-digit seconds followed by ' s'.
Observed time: 3 h 56 min 10 s
